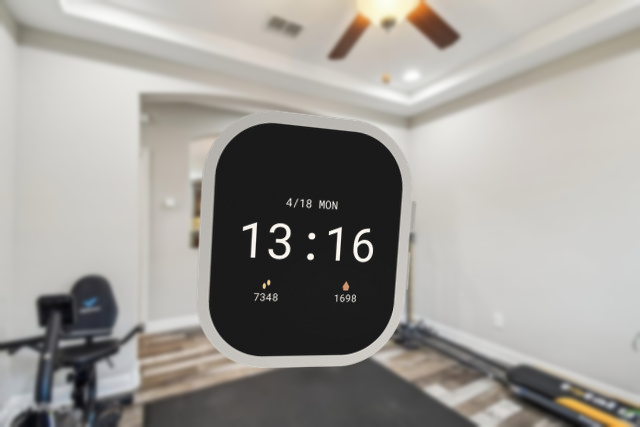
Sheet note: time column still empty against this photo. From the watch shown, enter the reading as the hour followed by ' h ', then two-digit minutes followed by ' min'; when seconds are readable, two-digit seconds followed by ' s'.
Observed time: 13 h 16 min
